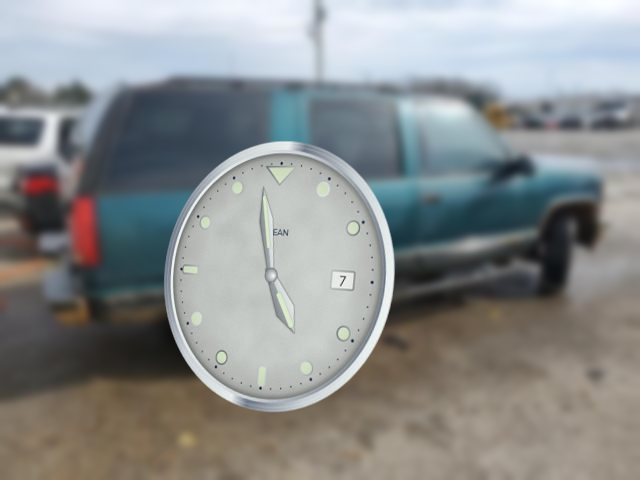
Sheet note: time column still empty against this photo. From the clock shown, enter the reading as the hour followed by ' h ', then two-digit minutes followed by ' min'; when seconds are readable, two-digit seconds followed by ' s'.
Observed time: 4 h 58 min
